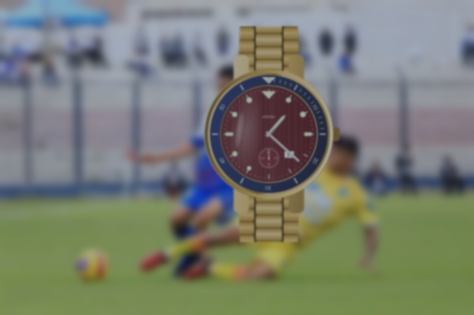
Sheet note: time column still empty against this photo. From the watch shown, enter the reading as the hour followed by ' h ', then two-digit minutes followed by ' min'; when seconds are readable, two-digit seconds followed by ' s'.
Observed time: 1 h 22 min
